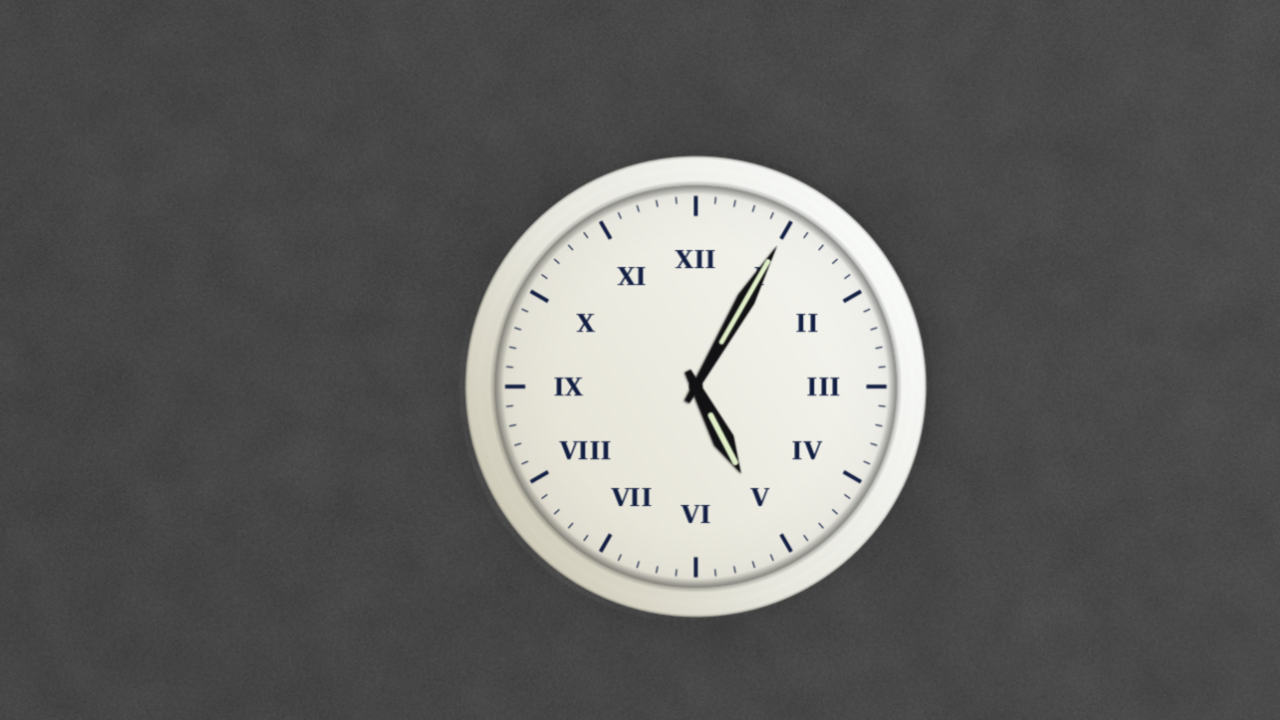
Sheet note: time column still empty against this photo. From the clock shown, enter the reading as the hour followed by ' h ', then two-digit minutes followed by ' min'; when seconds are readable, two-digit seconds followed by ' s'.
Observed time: 5 h 05 min
